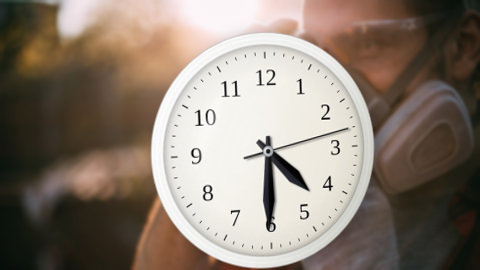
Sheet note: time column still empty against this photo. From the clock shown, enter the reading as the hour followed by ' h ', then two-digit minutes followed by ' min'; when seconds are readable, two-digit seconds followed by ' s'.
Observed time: 4 h 30 min 13 s
